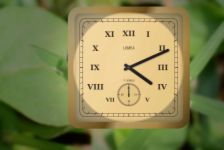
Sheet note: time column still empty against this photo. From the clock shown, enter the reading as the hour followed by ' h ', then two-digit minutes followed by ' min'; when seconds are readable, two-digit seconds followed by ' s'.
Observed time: 4 h 11 min
